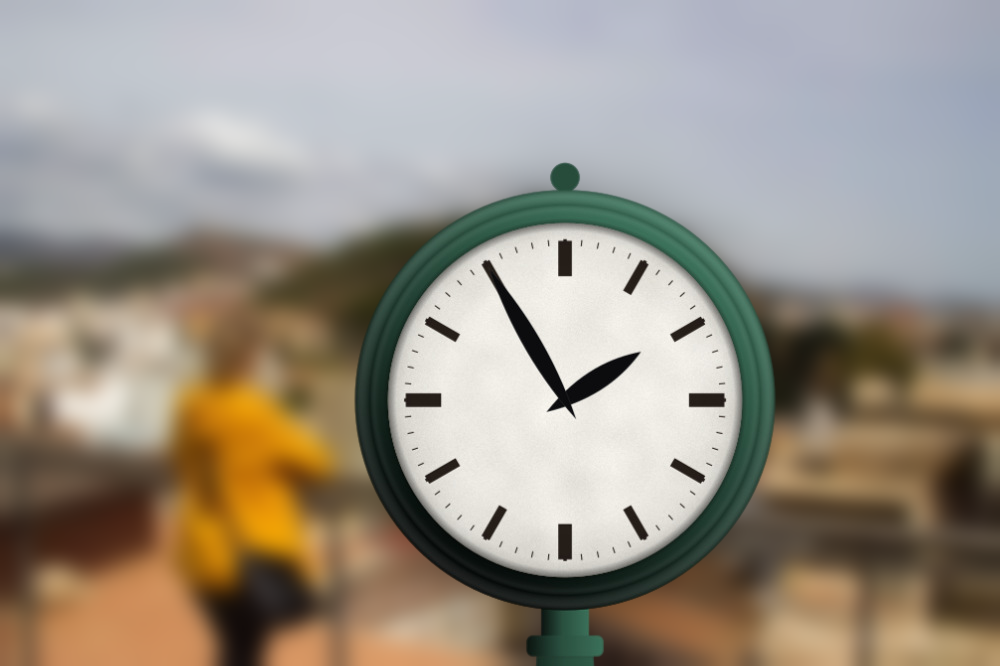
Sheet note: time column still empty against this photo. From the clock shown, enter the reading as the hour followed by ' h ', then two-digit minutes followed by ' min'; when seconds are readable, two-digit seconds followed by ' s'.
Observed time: 1 h 55 min
